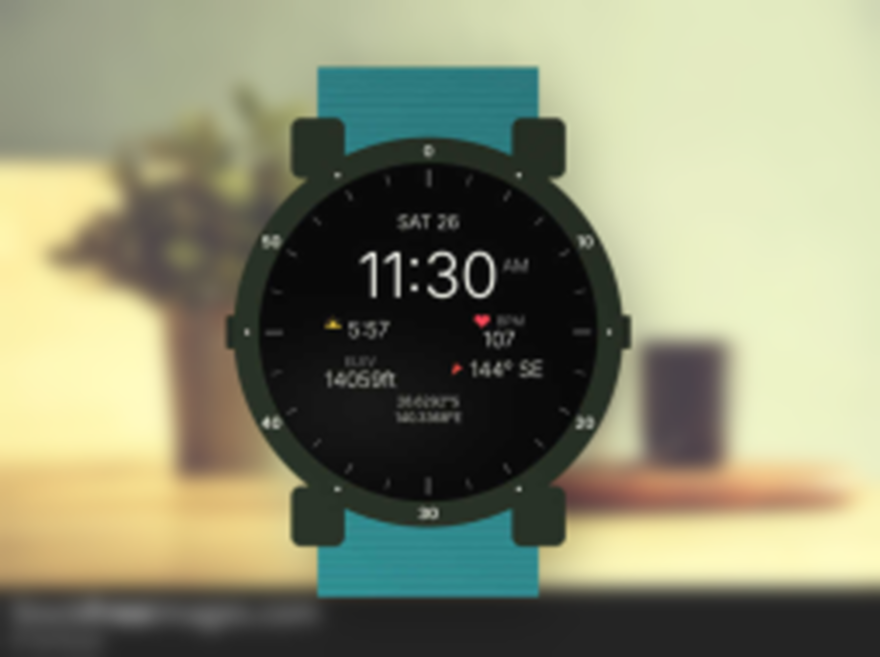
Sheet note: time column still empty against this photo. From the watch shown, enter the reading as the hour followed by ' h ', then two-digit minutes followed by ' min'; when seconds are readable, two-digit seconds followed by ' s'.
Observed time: 11 h 30 min
